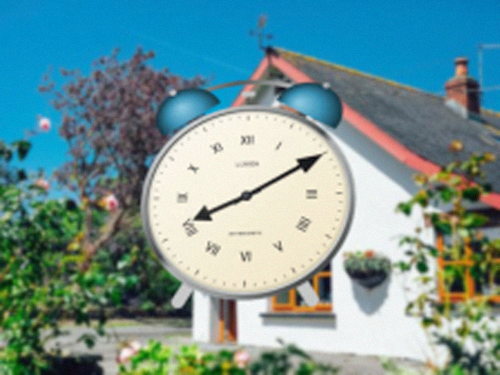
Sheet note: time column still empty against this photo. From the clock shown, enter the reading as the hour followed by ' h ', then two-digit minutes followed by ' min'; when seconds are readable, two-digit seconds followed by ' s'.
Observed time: 8 h 10 min
